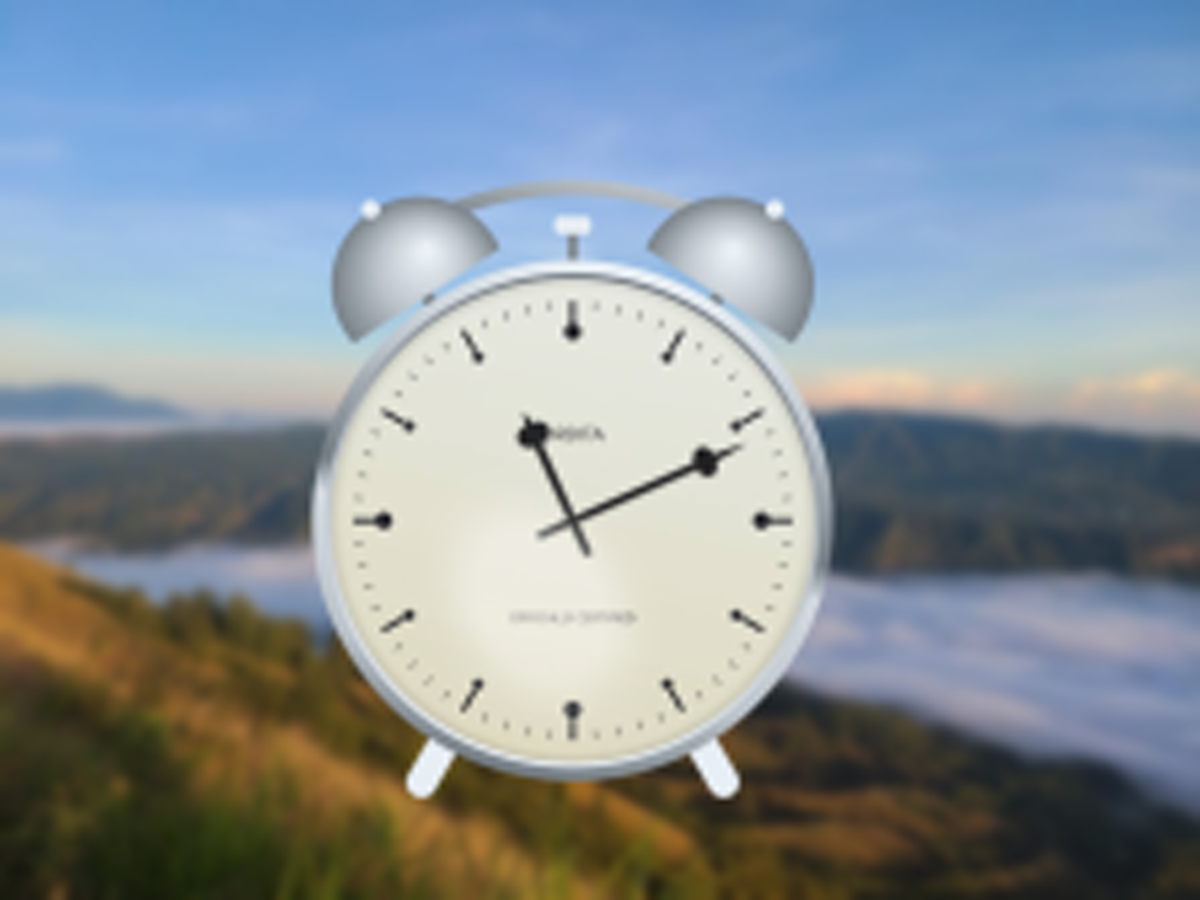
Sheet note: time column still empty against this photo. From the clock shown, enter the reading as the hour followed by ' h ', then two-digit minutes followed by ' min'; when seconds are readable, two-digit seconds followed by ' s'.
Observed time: 11 h 11 min
